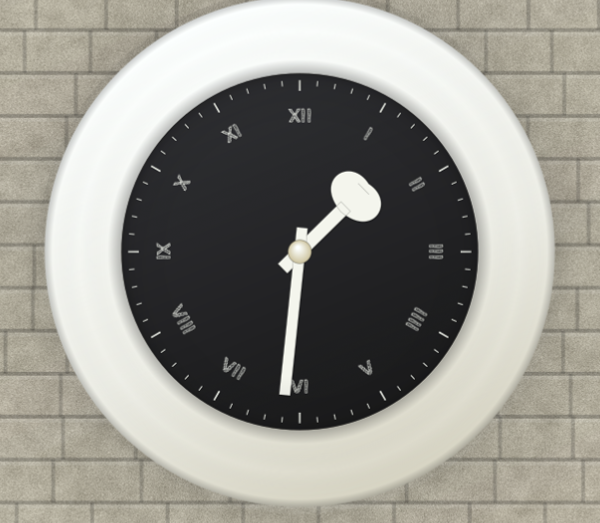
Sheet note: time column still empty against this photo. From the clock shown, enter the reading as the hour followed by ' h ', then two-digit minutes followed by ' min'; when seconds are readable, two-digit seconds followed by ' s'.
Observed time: 1 h 31 min
